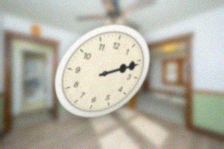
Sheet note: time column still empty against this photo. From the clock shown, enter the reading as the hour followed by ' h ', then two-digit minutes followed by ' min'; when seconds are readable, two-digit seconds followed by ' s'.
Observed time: 2 h 11 min
